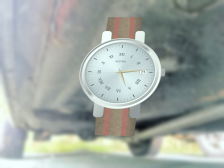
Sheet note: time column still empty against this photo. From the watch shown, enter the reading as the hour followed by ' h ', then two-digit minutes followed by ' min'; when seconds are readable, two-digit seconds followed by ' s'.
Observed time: 5 h 14 min
